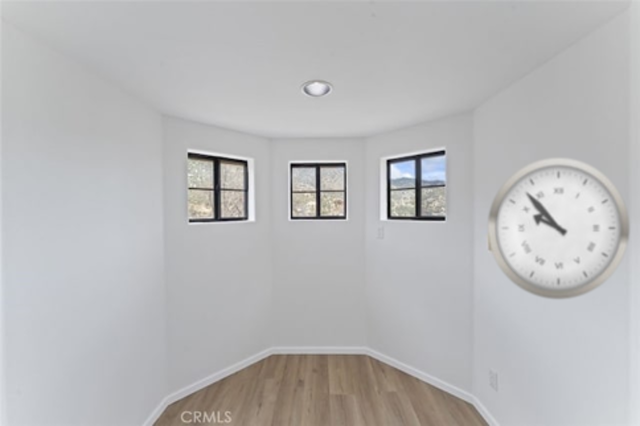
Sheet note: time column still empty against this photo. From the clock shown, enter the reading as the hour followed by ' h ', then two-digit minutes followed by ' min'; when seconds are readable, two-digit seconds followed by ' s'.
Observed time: 9 h 53 min
